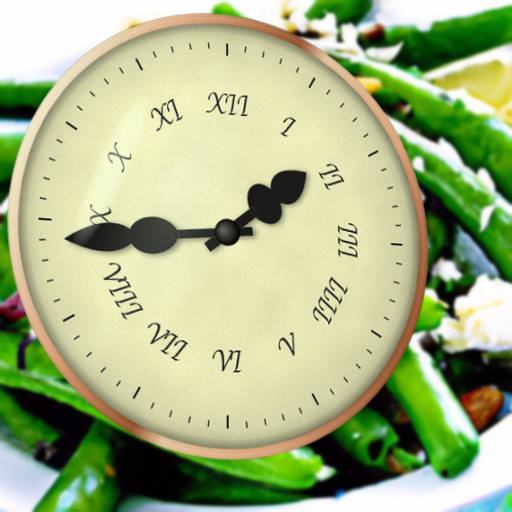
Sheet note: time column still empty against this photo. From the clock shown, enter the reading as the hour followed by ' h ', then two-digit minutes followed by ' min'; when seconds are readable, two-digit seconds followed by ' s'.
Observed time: 1 h 44 min
